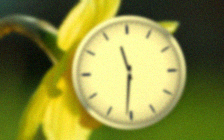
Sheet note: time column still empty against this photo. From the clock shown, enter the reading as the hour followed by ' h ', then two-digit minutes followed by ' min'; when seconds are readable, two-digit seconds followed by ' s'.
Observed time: 11 h 31 min
